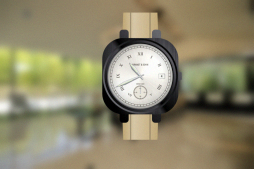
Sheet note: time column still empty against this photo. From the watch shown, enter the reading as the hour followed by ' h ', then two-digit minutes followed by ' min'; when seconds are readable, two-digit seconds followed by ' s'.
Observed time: 10 h 41 min
